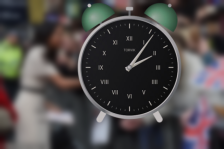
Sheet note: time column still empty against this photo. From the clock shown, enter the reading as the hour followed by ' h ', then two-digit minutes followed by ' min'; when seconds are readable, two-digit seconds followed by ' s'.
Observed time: 2 h 06 min
